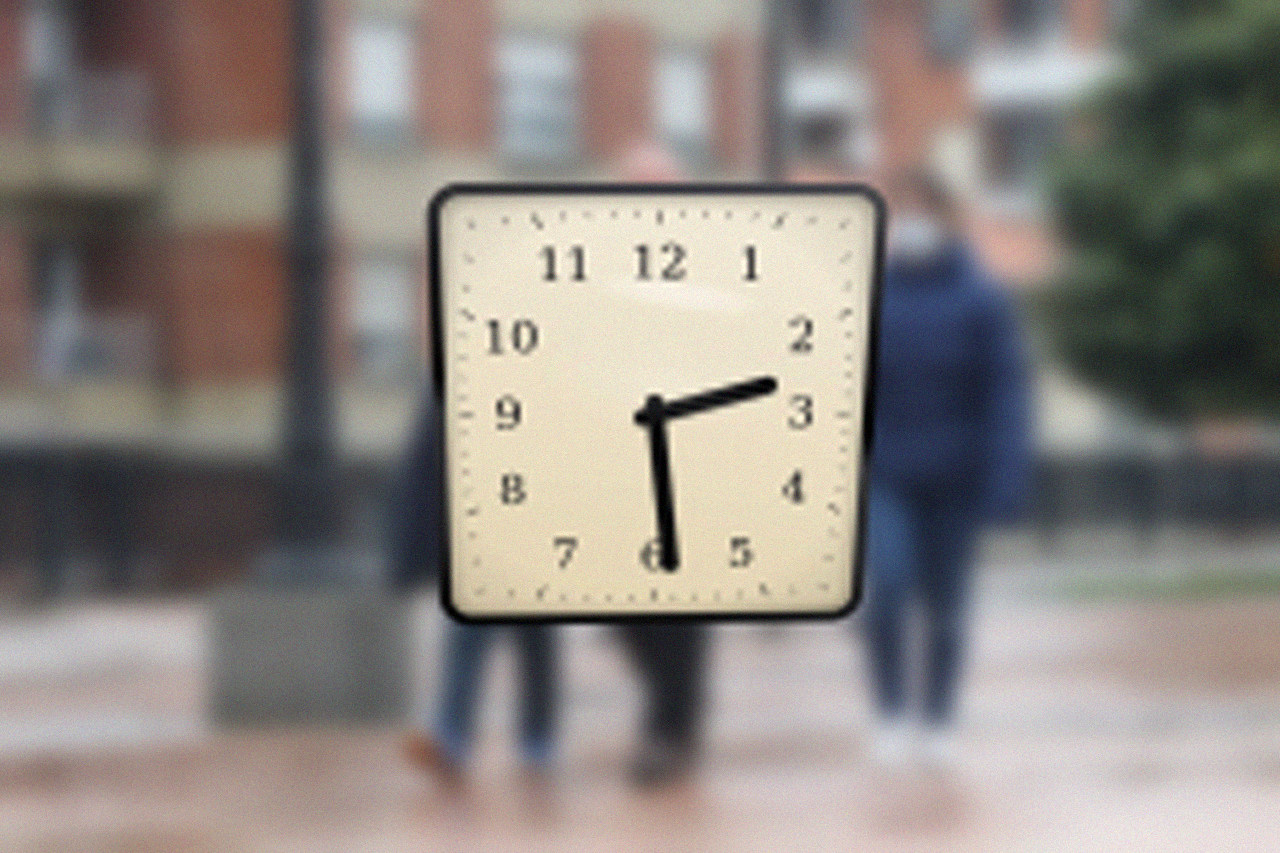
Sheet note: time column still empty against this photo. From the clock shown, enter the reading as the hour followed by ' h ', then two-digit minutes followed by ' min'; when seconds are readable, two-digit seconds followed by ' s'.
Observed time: 2 h 29 min
